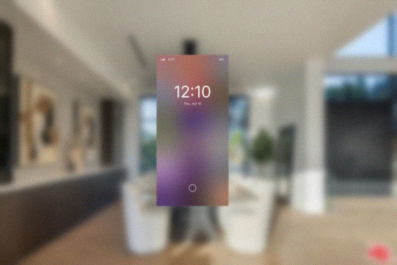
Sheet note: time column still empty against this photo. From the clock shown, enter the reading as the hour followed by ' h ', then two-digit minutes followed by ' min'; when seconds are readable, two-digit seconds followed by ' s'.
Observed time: 12 h 10 min
